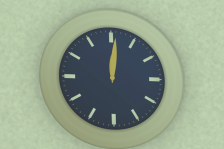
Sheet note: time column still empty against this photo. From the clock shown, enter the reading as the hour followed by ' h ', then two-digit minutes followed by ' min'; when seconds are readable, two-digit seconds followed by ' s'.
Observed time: 12 h 01 min
